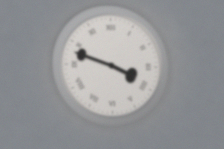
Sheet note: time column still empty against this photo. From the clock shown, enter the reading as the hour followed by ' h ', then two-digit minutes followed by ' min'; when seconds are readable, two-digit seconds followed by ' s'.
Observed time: 3 h 48 min
